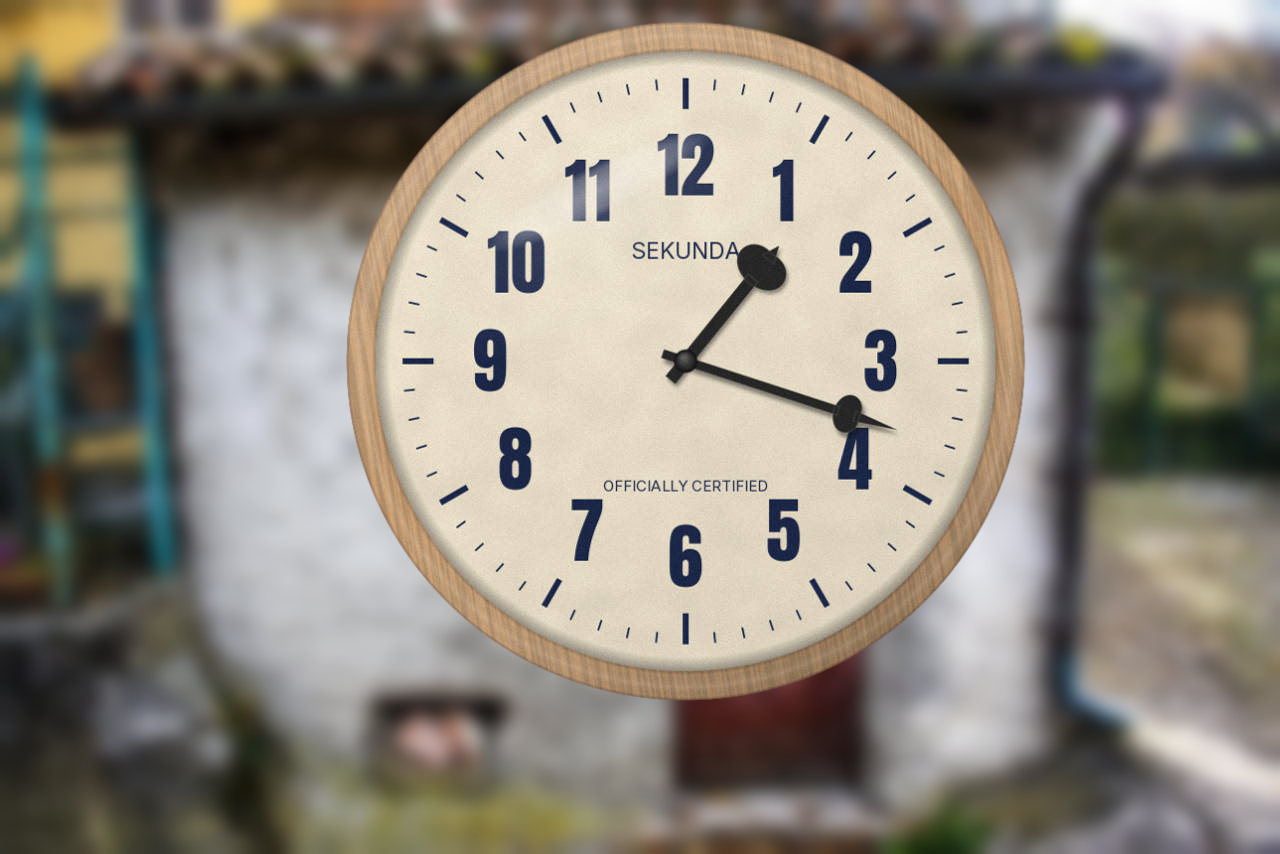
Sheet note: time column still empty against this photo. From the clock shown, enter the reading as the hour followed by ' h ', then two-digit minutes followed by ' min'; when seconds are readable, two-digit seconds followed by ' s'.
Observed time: 1 h 18 min
